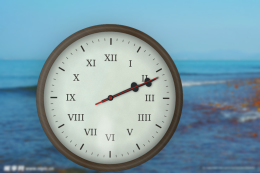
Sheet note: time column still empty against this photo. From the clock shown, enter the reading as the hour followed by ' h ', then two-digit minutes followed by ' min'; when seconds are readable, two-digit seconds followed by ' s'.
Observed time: 2 h 11 min 11 s
